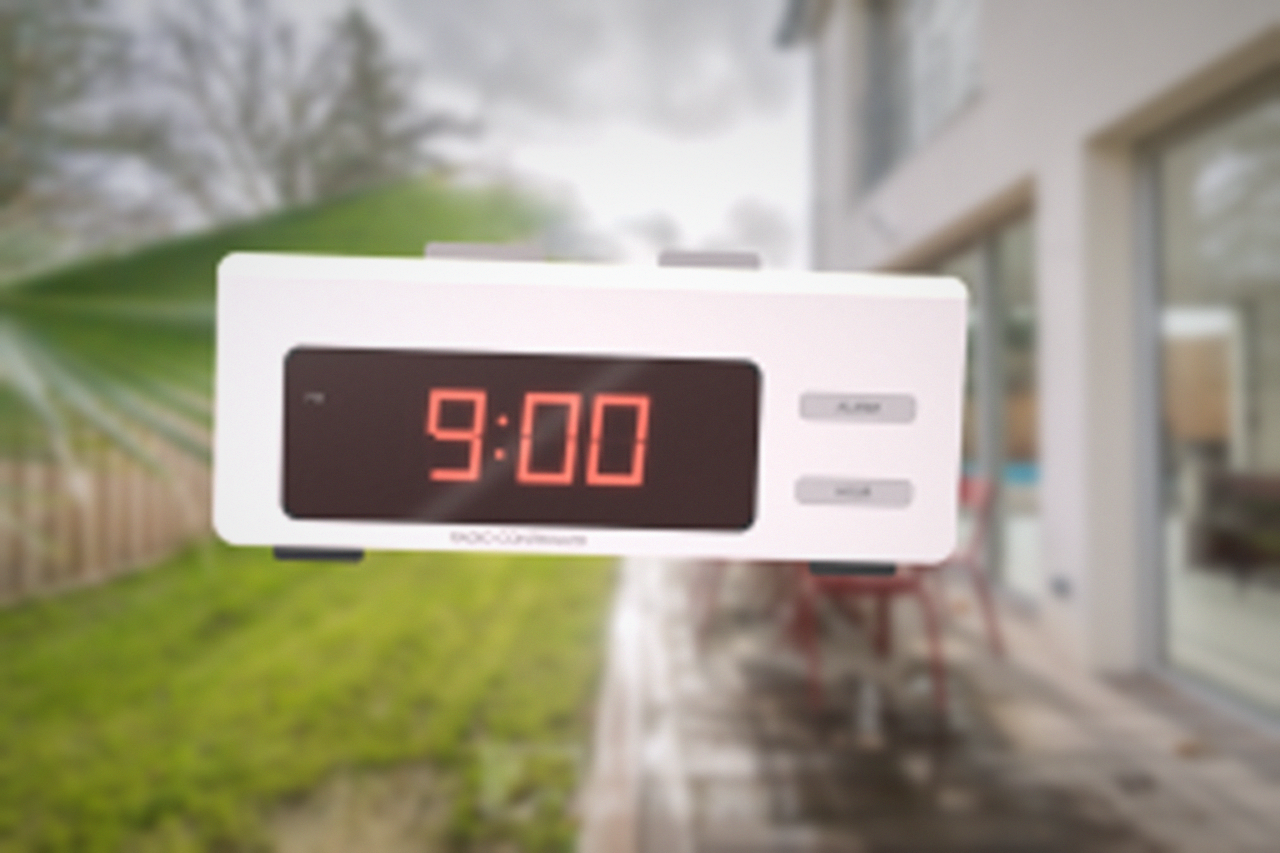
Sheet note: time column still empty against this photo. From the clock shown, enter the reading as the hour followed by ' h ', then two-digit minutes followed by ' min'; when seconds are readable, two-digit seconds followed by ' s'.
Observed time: 9 h 00 min
